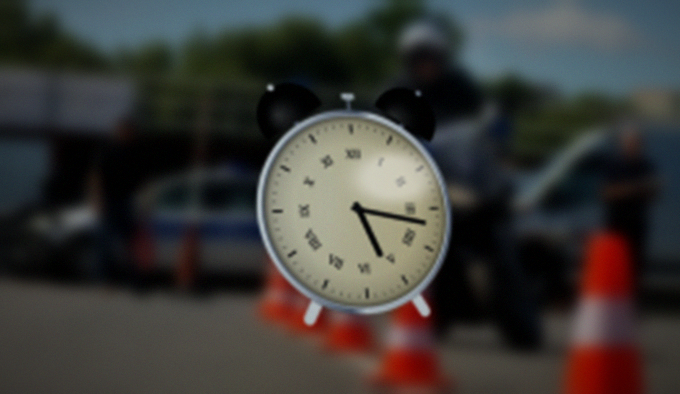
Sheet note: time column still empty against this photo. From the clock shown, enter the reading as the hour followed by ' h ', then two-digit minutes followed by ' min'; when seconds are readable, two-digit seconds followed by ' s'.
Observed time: 5 h 17 min
